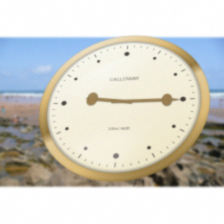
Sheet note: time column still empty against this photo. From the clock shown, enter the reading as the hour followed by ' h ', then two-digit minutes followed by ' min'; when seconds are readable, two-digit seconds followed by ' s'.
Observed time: 9 h 15 min
